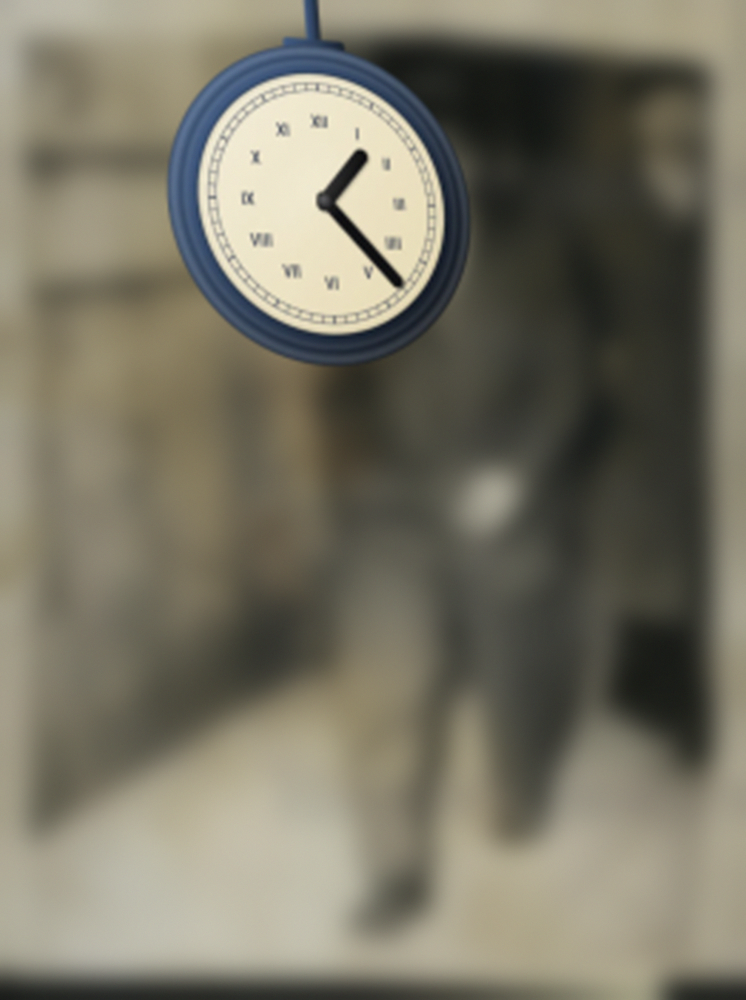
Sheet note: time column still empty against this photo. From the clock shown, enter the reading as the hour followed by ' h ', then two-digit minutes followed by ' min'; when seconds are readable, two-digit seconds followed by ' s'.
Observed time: 1 h 23 min
